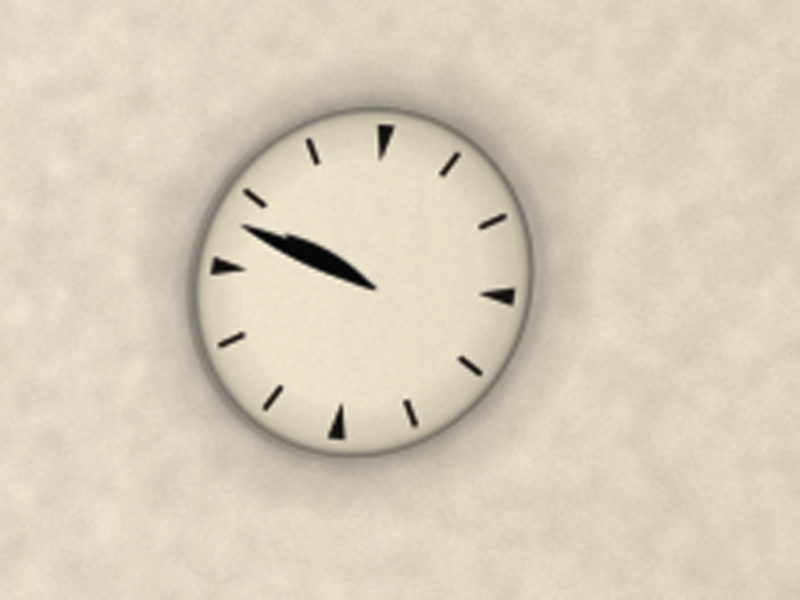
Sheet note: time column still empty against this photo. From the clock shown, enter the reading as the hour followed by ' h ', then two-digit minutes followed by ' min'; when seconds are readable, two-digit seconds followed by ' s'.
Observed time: 9 h 48 min
